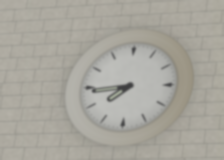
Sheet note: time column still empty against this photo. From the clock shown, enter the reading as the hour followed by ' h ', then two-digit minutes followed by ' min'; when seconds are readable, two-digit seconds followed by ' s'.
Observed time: 7 h 44 min
